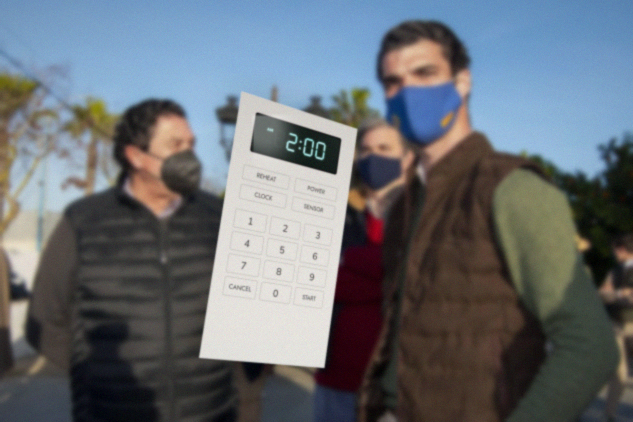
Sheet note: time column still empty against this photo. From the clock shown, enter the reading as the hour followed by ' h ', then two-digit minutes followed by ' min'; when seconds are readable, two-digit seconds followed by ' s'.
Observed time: 2 h 00 min
